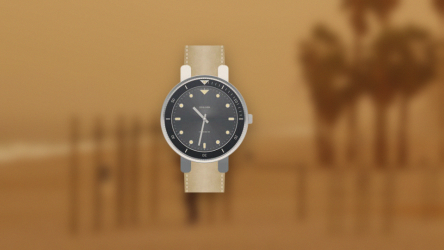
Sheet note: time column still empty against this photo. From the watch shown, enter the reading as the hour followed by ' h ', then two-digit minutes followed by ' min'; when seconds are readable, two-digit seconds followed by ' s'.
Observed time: 10 h 32 min
